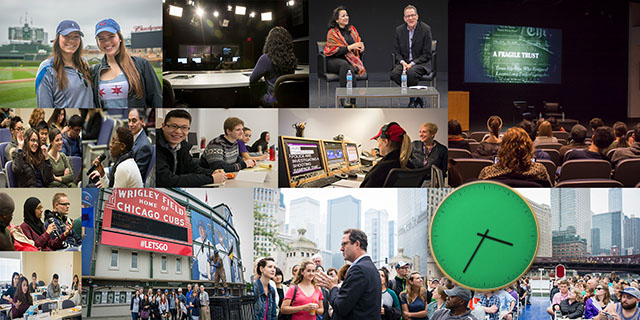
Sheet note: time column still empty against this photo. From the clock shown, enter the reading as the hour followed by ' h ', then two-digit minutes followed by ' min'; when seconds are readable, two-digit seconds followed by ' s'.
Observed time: 3 h 35 min
